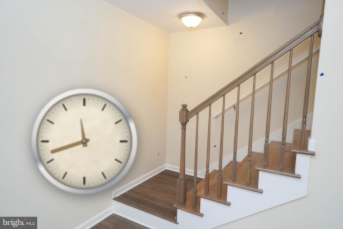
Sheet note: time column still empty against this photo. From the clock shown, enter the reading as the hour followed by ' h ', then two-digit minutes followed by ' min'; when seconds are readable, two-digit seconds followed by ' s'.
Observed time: 11 h 42 min
